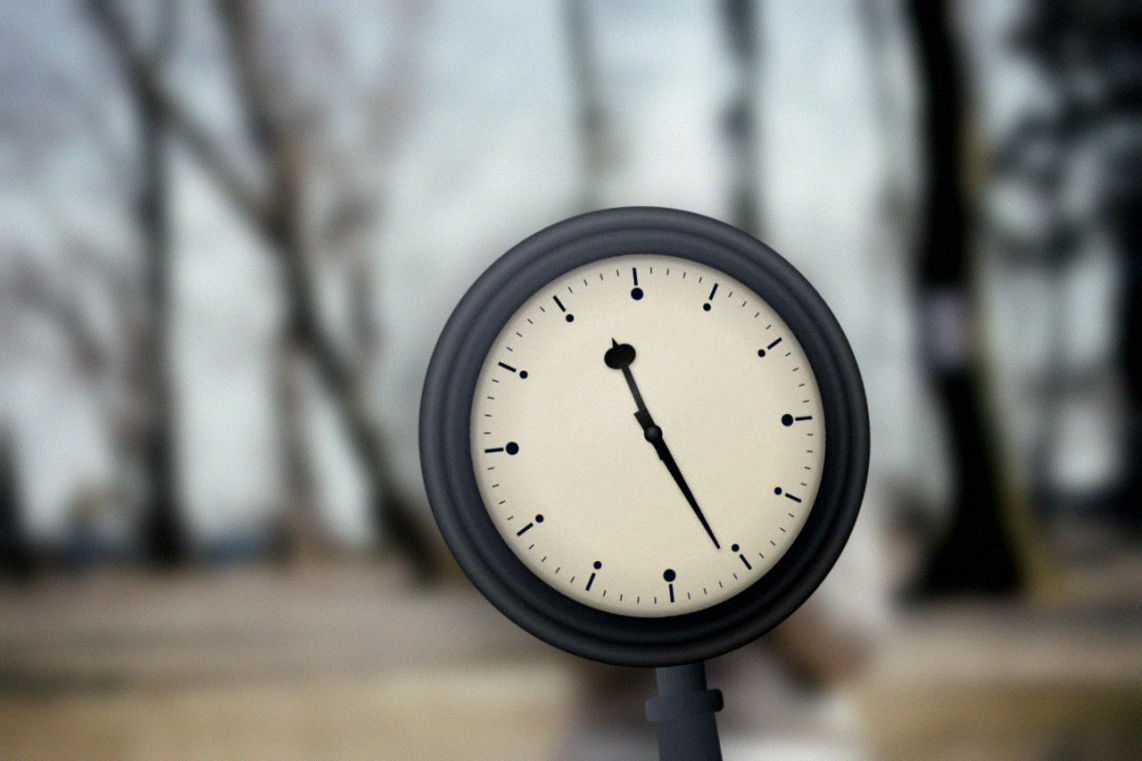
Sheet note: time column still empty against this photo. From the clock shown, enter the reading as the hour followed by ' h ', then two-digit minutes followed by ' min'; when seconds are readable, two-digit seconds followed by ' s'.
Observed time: 11 h 26 min
